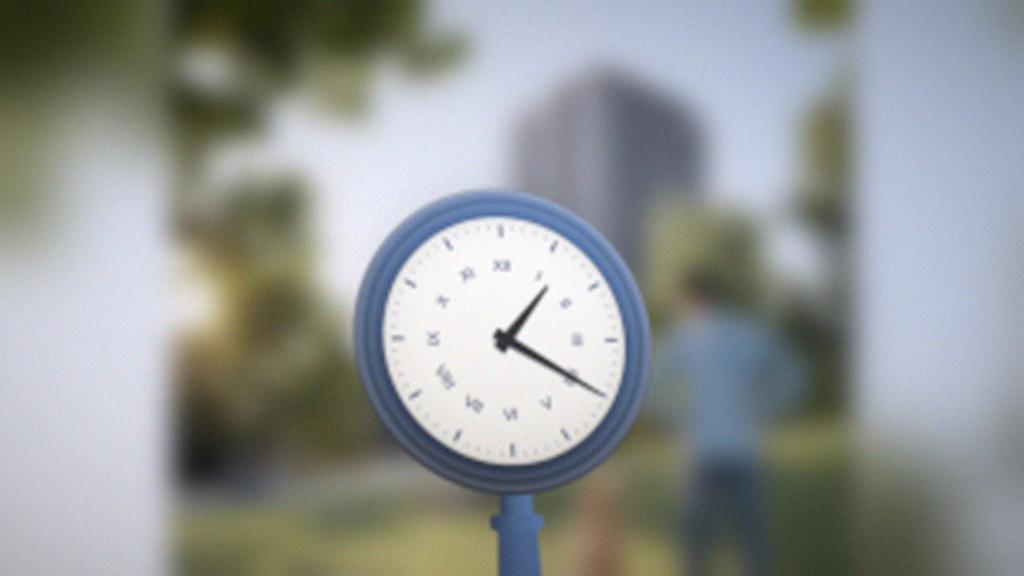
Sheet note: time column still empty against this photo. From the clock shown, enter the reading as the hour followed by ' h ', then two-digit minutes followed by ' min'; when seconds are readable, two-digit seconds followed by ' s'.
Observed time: 1 h 20 min
